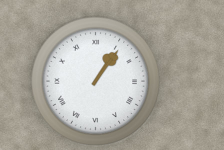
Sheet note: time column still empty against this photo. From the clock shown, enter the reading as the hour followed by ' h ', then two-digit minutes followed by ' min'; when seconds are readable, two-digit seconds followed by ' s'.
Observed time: 1 h 06 min
